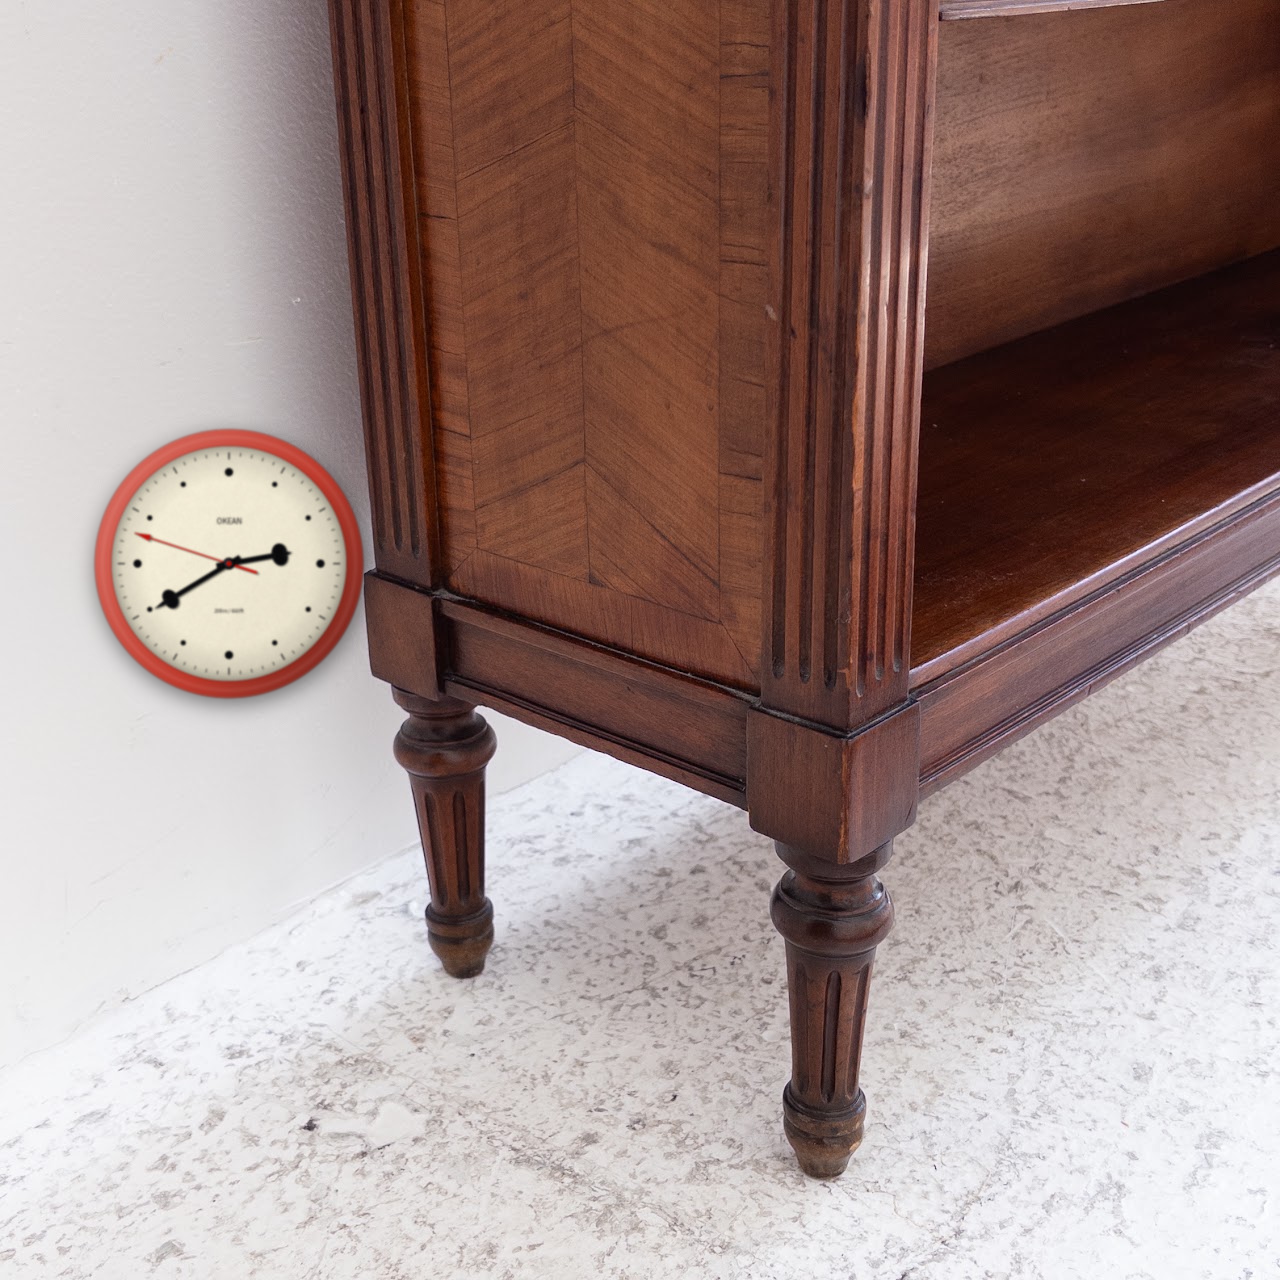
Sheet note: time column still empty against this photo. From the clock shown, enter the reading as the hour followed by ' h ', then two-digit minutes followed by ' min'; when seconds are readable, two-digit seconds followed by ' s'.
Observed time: 2 h 39 min 48 s
